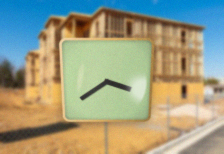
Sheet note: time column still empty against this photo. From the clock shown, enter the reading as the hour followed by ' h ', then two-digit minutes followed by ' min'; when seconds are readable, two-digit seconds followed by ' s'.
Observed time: 3 h 39 min
